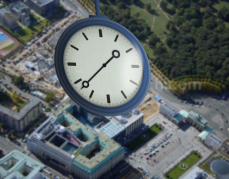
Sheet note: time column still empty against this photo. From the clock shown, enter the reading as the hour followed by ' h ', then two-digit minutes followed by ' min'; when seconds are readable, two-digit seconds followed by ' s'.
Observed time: 1 h 38 min
